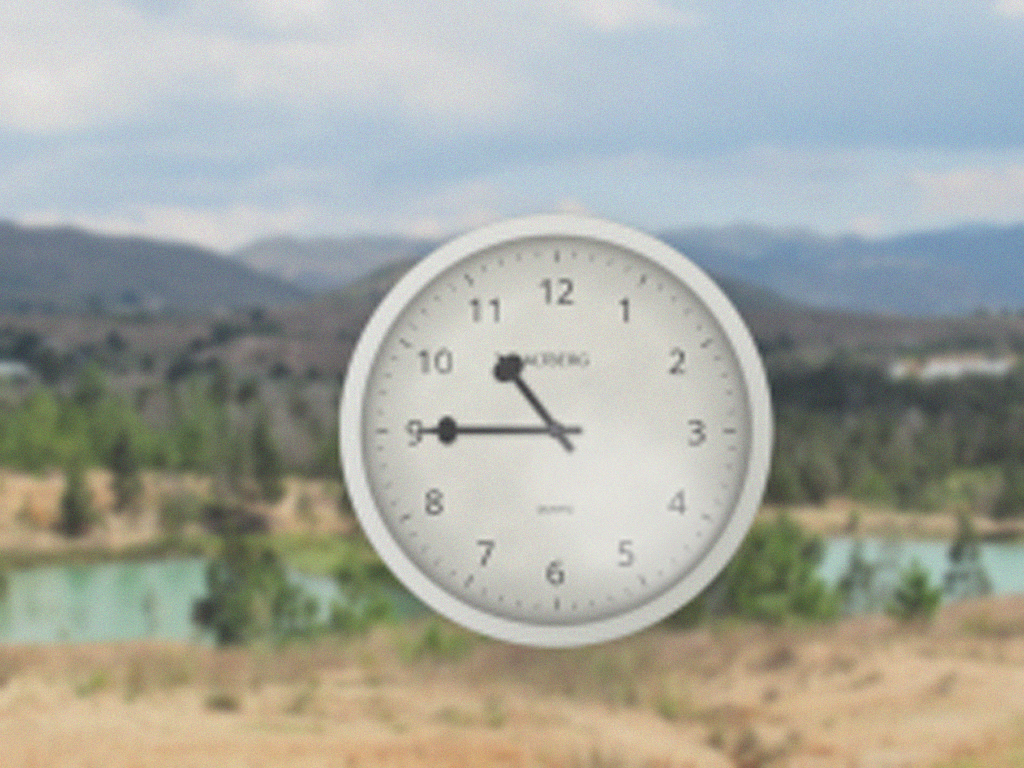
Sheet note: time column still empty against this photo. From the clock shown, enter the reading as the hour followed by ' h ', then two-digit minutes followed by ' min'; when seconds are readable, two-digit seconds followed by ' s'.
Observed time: 10 h 45 min
